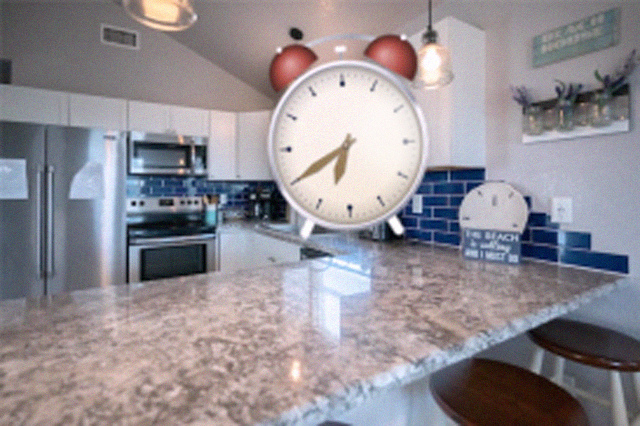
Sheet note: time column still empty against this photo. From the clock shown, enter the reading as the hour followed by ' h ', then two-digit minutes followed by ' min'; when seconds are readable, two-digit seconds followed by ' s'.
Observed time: 6 h 40 min
